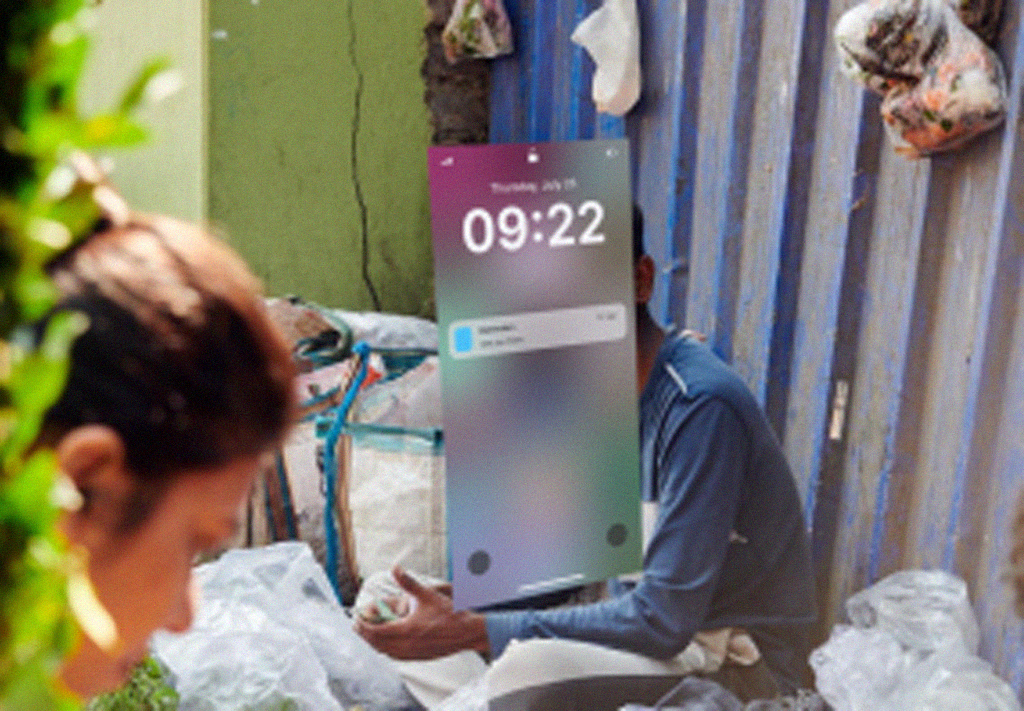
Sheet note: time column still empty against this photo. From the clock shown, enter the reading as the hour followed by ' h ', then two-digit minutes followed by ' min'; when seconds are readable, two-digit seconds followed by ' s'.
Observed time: 9 h 22 min
